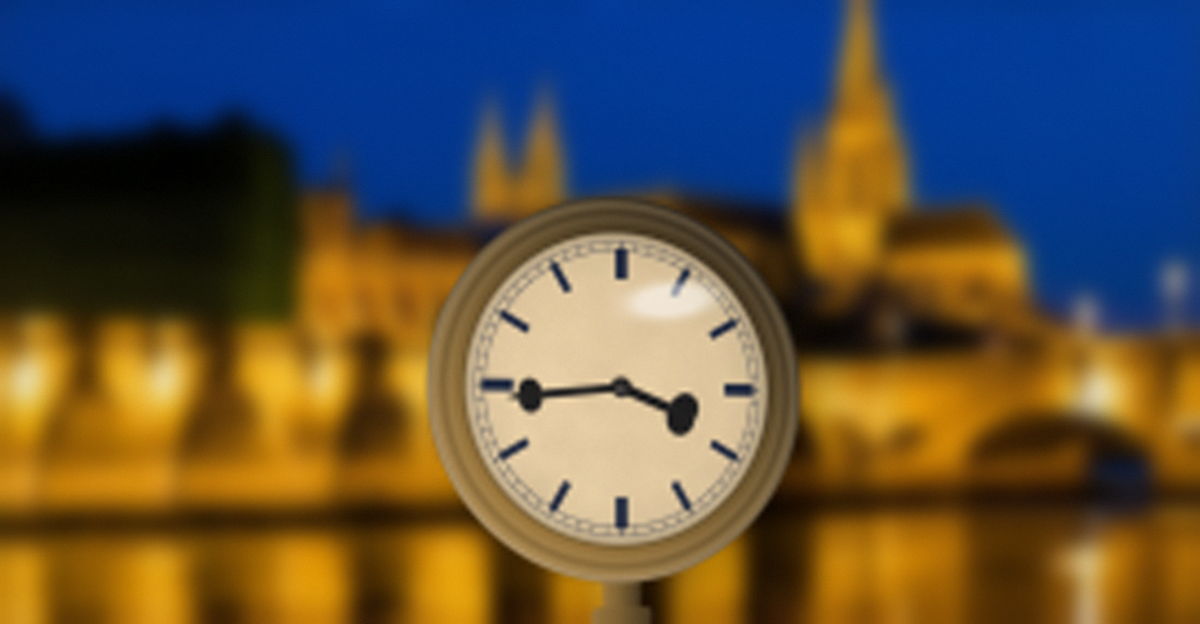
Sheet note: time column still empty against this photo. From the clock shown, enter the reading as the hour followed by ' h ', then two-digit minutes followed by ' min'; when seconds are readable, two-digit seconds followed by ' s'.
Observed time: 3 h 44 min
